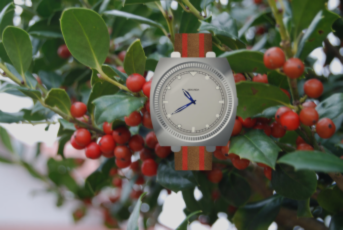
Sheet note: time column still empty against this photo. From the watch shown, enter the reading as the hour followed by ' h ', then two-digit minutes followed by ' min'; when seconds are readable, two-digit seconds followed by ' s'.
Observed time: 10 h 40 min
